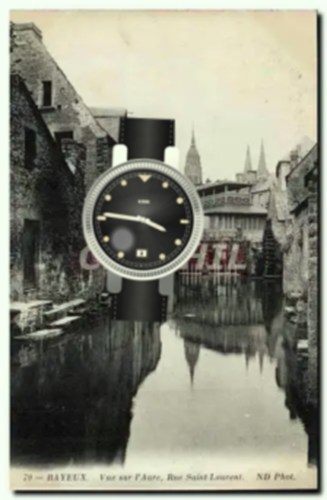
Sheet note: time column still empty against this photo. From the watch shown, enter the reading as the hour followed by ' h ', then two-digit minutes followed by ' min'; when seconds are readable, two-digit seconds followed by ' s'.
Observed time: 3 h 46 min
